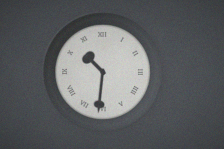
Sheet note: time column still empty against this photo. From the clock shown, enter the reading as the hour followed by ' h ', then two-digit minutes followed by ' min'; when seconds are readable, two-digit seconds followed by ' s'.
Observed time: 10 h 31 min
